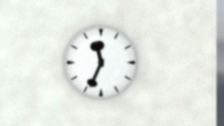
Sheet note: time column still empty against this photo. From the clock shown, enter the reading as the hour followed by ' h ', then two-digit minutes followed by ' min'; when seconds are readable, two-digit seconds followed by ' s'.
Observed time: 11 h 34 min
